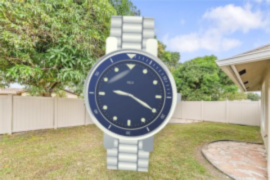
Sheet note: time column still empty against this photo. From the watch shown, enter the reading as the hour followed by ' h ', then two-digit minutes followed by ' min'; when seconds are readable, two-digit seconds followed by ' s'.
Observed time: 9 h 20 min
